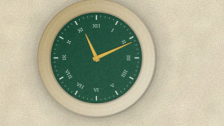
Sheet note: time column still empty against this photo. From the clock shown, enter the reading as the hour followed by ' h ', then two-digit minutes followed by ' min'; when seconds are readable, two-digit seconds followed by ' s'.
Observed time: 11 h 11 min
